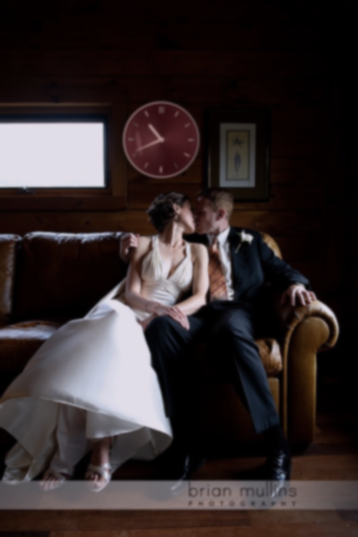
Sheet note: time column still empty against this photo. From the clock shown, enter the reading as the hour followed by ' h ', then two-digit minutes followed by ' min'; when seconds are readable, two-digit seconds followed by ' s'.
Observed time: 10 h 41 min
